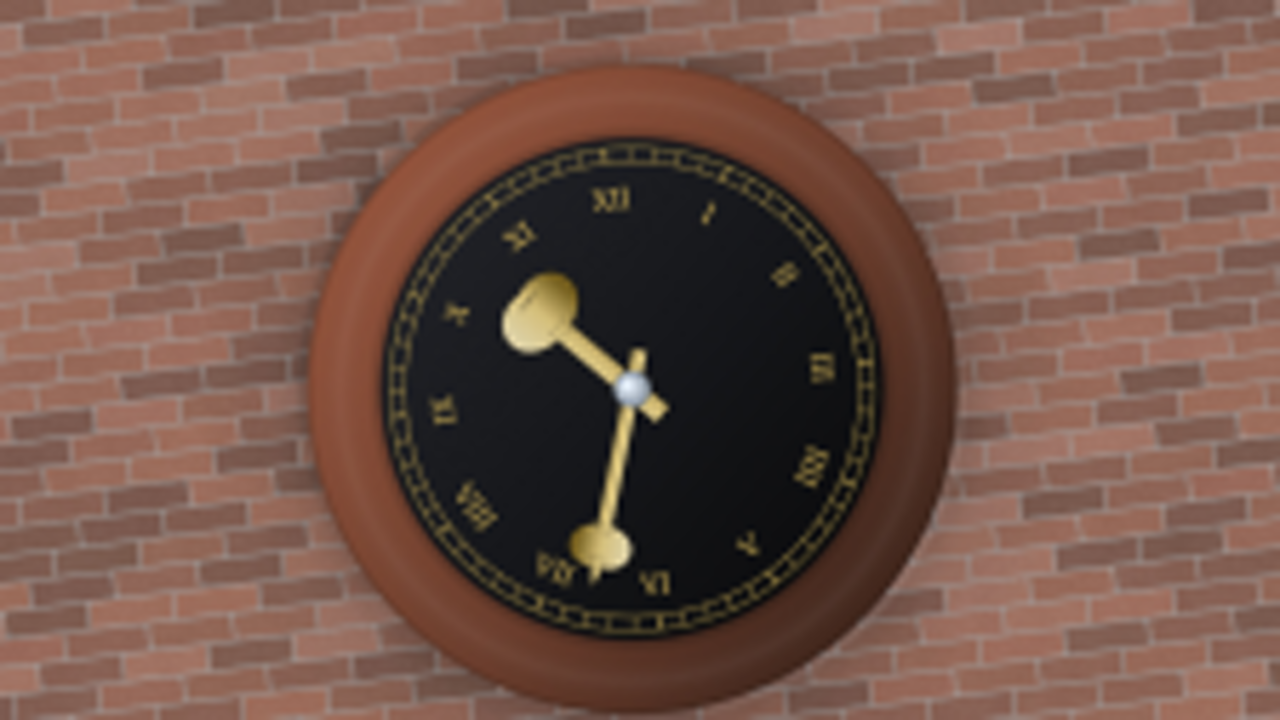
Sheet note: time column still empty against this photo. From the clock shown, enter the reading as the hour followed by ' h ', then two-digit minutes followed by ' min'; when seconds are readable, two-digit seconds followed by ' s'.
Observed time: 10 h 33 min
